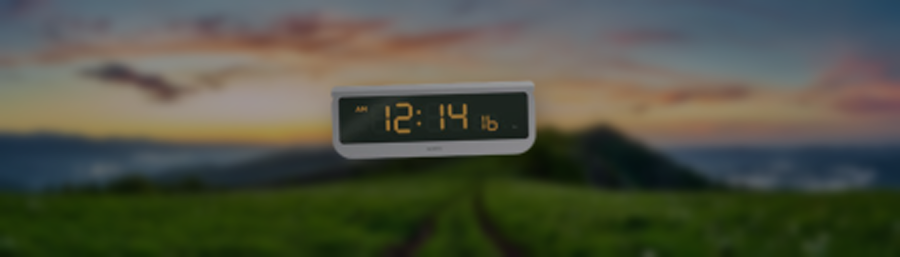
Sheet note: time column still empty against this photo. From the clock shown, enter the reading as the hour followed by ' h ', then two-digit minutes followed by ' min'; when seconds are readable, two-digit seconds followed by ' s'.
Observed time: 12 h 14 min 16 s
